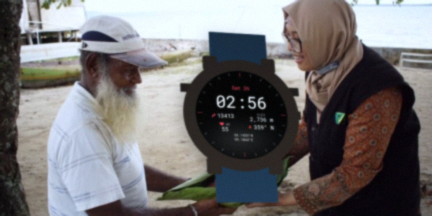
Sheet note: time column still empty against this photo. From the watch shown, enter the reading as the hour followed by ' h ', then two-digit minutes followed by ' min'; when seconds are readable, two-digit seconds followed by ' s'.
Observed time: 2 h 56 min
